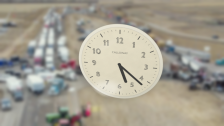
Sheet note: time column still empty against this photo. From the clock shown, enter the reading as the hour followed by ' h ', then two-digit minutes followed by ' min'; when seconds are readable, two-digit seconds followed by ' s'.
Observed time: 5 h 22 min
